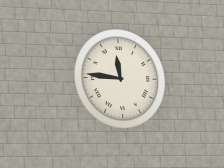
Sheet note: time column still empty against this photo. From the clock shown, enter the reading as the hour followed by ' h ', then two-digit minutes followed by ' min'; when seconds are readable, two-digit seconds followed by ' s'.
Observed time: 11 h 46 min
